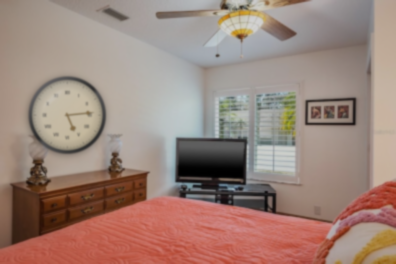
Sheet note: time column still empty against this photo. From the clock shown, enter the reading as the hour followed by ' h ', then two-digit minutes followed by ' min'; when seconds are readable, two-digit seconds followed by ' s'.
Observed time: 5 h 14 min
